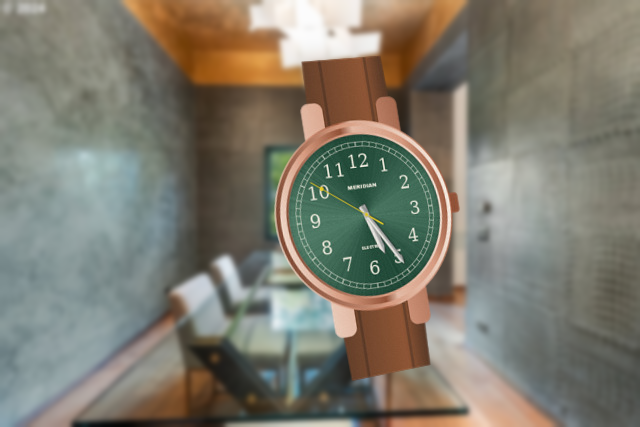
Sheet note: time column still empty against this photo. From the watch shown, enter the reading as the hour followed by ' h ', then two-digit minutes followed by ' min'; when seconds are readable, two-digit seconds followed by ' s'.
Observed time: 5 h 24 min 51 s
